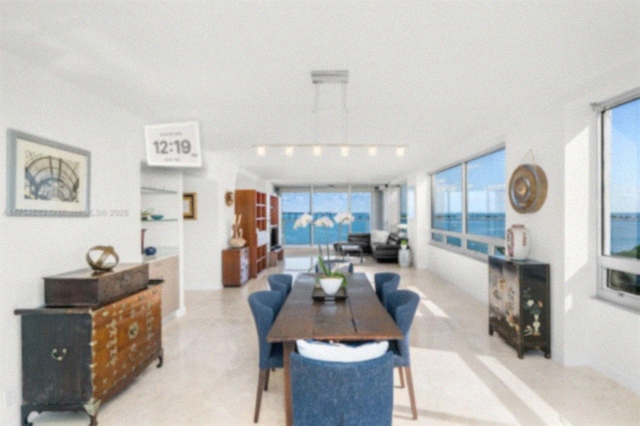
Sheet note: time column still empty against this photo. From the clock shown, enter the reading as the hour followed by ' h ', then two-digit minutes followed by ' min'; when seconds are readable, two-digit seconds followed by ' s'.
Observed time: 12 h 19 min
